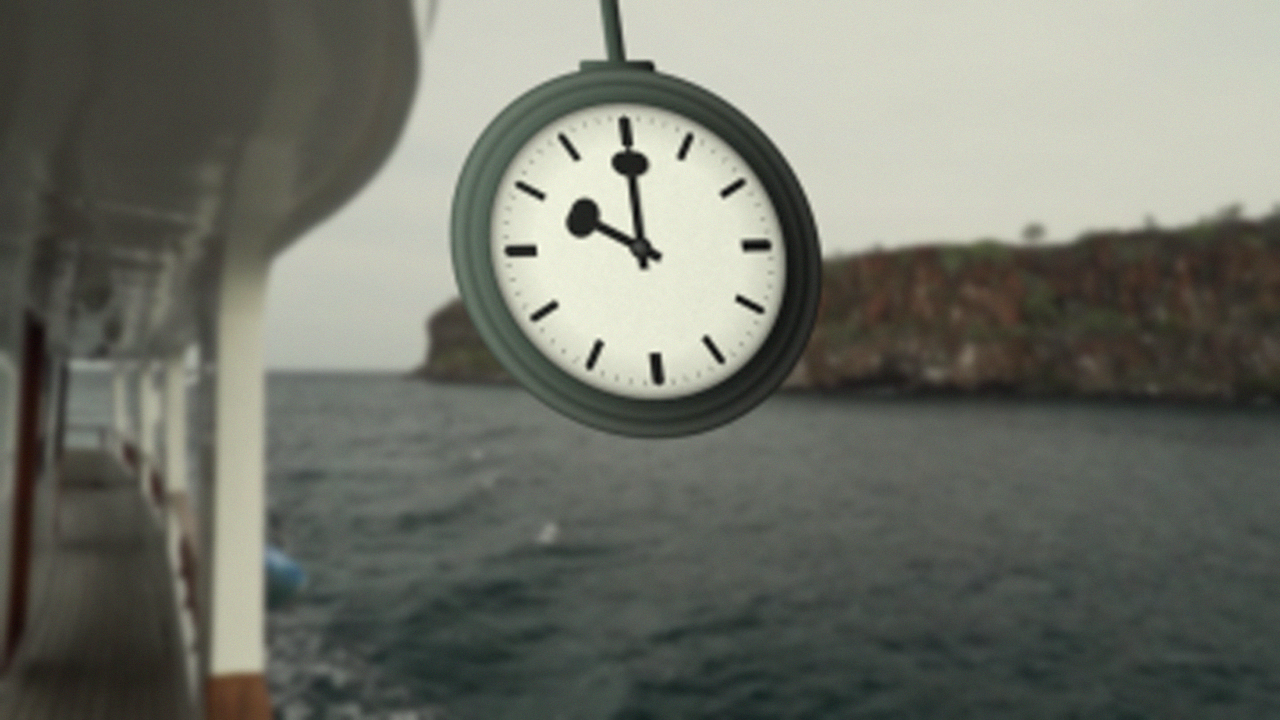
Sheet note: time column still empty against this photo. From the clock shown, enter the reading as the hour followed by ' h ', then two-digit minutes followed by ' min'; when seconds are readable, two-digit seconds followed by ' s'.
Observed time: 10 h 00 min
